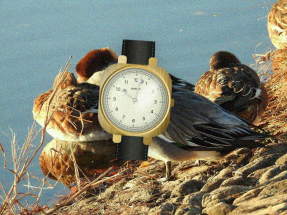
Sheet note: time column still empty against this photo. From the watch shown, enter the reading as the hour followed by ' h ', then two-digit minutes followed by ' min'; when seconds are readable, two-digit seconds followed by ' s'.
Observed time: 10 h 02 min
